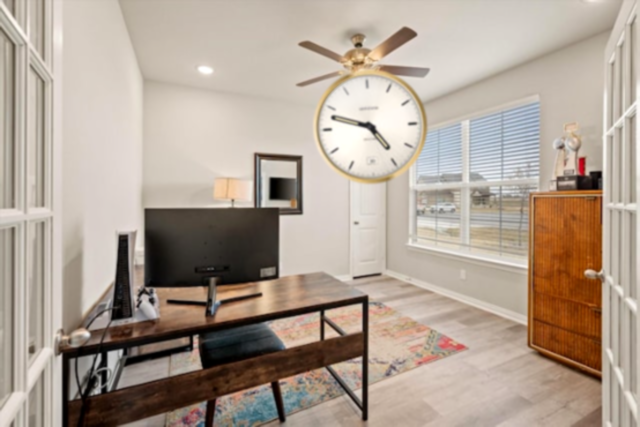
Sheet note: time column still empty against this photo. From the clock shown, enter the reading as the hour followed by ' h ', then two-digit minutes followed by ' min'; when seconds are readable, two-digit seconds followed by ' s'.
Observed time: 4 h 48 min
